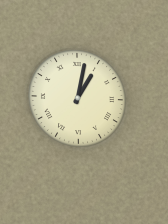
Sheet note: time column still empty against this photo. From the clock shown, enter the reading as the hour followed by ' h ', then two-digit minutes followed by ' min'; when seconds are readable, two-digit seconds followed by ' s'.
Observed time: 1 h 02 min
